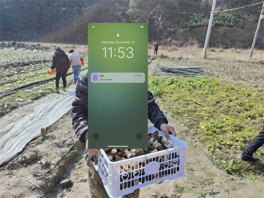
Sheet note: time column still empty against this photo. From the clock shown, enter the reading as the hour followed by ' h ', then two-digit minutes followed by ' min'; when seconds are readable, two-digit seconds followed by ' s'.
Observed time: 11 h 53 min
